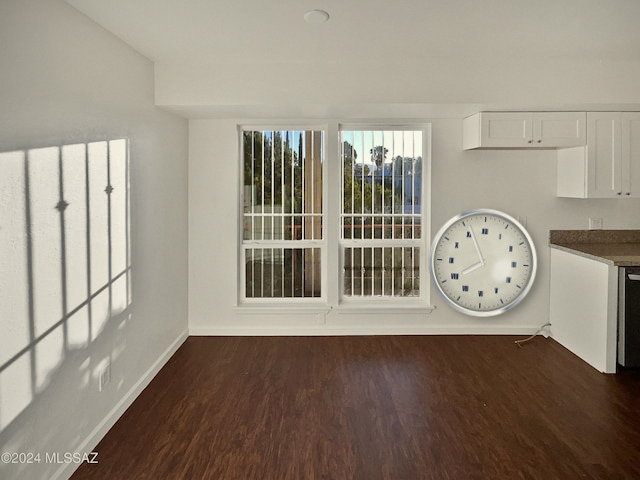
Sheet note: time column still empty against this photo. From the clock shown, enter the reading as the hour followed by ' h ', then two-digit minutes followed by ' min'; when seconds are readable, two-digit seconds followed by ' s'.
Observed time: 7 h 56 min
